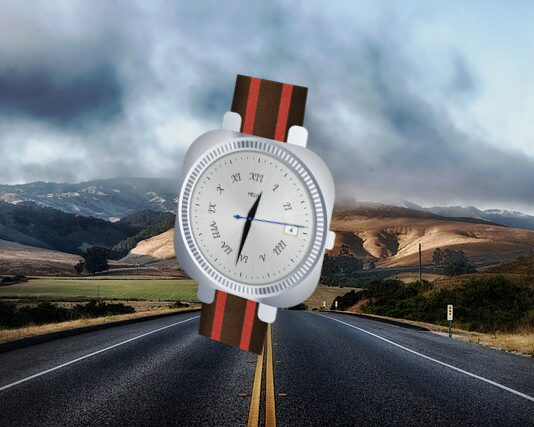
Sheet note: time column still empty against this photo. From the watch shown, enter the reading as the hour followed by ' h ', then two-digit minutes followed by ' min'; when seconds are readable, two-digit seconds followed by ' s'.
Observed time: 12 h 31 min 14 s
